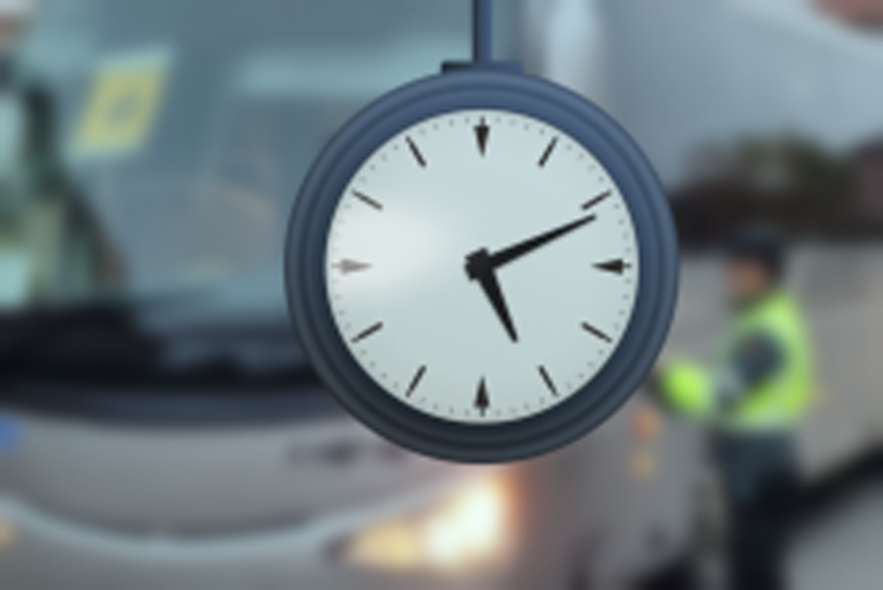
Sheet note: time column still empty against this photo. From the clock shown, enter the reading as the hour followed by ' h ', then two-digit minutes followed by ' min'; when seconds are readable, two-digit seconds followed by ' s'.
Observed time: 5 h 11 min
